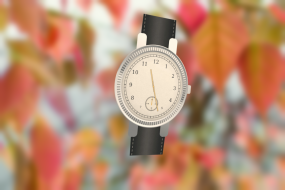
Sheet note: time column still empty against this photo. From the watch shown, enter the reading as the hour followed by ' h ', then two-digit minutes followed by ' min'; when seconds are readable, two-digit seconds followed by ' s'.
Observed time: 11 h 27 min
